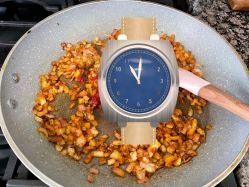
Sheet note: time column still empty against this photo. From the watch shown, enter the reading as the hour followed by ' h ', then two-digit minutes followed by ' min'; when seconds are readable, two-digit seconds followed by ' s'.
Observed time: 11 h 01 min
